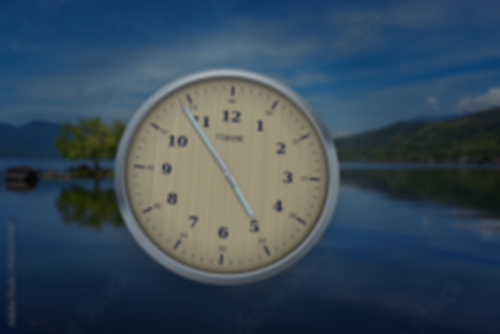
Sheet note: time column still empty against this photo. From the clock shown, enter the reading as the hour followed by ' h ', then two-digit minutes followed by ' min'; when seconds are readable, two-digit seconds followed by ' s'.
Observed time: 4 h 54 min
